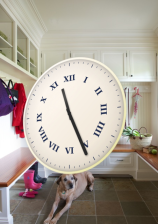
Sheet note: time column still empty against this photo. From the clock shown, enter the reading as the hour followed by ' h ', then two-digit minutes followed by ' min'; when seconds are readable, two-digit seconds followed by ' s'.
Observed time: 11 h 26 min
